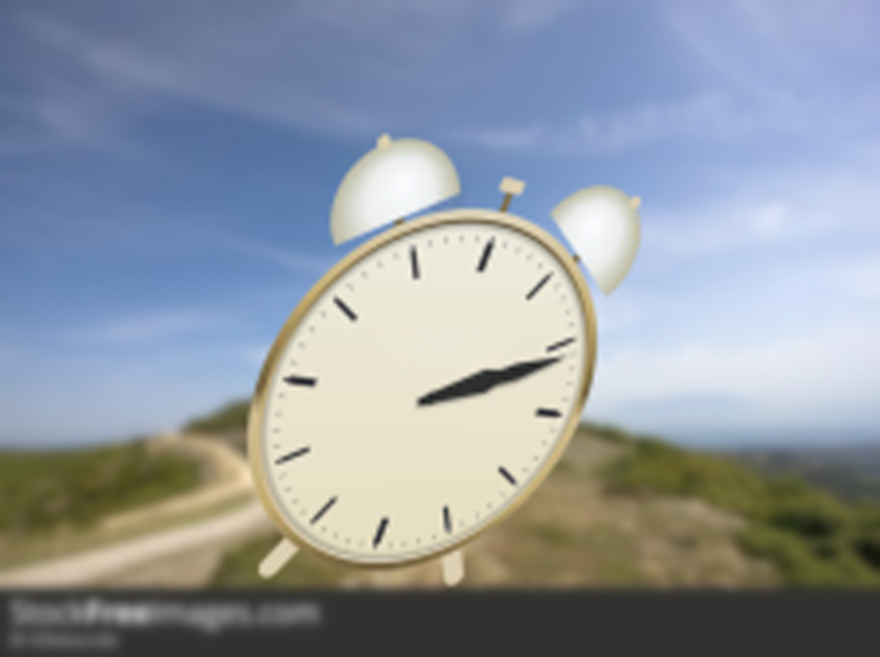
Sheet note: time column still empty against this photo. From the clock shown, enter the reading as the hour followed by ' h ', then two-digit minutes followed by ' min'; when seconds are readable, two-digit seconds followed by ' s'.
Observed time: 2 h 11 min
